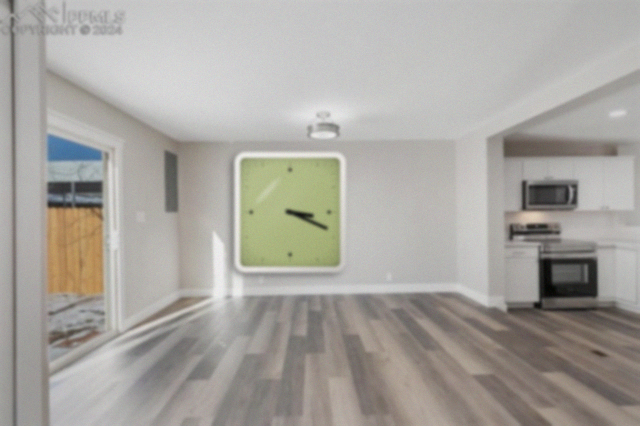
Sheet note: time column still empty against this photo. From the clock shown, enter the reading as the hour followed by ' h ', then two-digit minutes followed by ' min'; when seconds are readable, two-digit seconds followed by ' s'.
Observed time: 3 h 19 min
